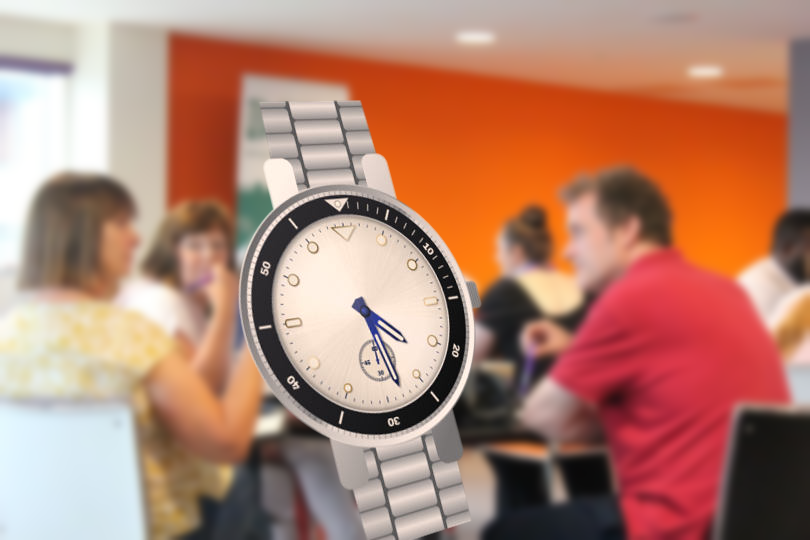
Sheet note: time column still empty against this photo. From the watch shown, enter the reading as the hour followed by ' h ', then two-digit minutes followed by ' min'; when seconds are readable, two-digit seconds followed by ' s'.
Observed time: 4 h 28 min
